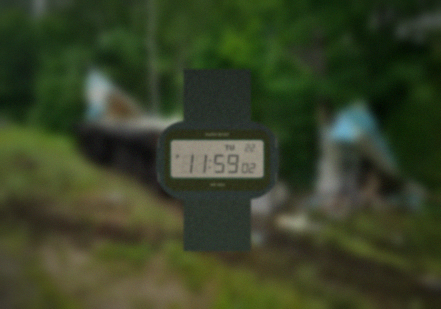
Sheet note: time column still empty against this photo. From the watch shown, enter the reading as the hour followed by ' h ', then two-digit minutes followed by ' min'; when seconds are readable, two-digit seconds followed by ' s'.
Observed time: 11 h 59 min
